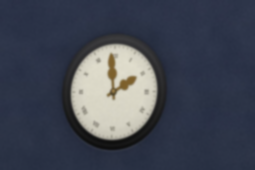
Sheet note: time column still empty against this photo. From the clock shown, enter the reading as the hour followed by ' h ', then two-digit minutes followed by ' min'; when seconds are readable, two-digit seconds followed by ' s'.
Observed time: 1 h 59 min
